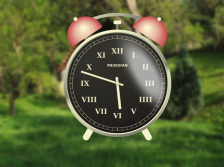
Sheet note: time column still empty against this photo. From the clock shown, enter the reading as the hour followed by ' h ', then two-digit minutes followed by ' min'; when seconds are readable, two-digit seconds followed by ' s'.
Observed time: 5 h 48 min
